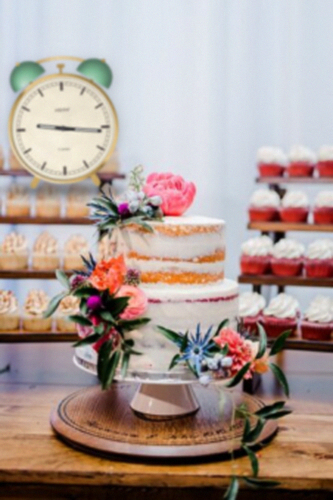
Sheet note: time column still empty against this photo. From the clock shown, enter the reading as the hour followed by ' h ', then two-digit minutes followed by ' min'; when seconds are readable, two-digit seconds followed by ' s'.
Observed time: 9 h 16 min
